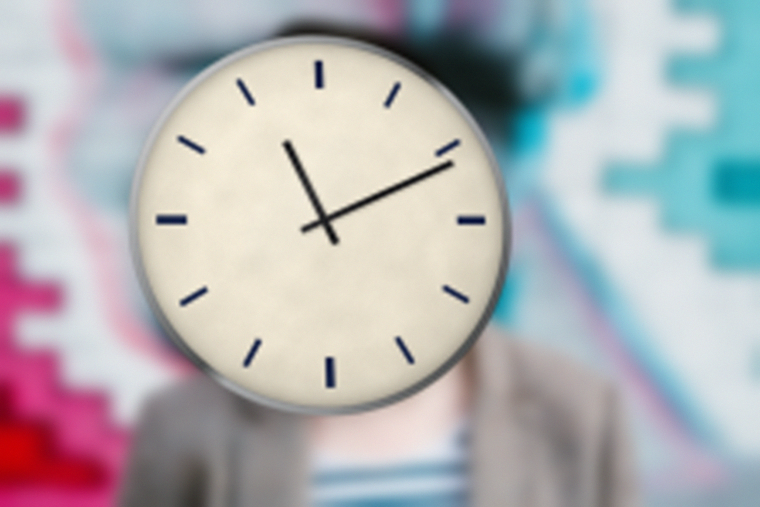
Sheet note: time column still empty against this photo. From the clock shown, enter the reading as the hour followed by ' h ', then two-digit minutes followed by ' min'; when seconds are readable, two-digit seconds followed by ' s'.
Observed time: 11 h 11 min
